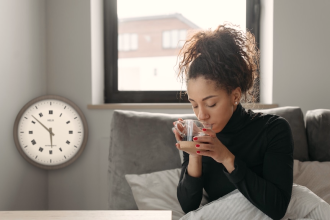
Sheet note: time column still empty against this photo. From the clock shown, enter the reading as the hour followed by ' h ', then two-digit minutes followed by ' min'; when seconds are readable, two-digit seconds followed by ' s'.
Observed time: 5 h 52 min
